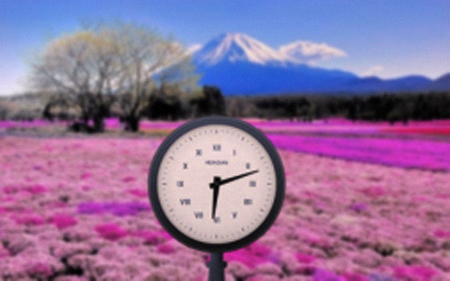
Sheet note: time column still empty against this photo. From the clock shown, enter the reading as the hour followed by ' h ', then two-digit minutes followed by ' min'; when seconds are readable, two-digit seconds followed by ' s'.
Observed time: 6 h 12 min
